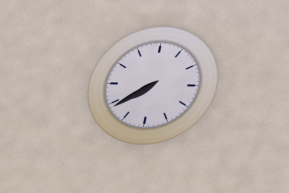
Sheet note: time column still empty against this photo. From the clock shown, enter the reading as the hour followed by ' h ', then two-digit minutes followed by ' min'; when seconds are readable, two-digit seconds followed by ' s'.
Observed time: 7 h 39 min
